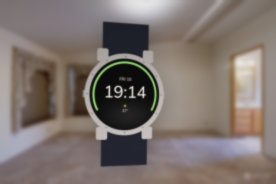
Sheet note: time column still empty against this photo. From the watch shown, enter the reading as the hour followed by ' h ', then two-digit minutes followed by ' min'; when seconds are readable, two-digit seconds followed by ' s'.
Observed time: 19 h 14 min
